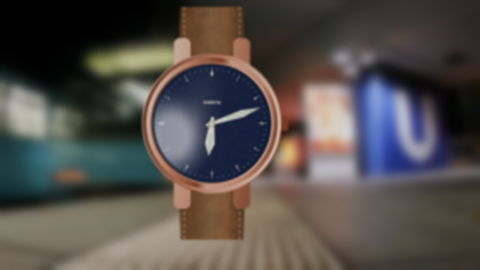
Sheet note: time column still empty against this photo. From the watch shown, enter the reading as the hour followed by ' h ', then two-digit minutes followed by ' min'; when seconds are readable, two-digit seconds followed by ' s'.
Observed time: 6 h 12 min
